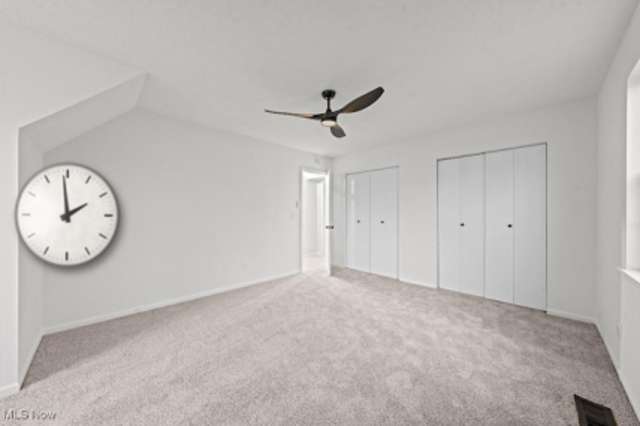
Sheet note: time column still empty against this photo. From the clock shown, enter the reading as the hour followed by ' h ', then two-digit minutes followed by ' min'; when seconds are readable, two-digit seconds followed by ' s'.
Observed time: 1 h 59 min
